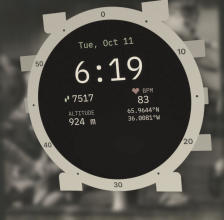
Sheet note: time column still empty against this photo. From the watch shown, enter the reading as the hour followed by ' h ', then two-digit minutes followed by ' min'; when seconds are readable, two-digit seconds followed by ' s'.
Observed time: 6 h 19 min
